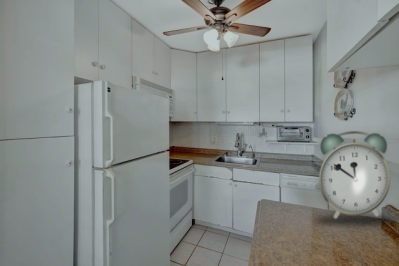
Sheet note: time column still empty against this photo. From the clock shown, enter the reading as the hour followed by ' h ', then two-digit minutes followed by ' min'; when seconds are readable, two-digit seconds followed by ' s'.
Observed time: 11 h 51 min
